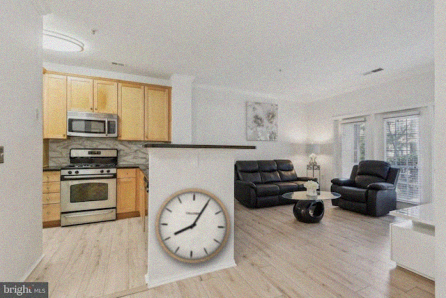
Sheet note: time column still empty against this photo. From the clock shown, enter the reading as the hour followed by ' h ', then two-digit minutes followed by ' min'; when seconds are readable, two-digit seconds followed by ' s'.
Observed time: 8 h 05 min
